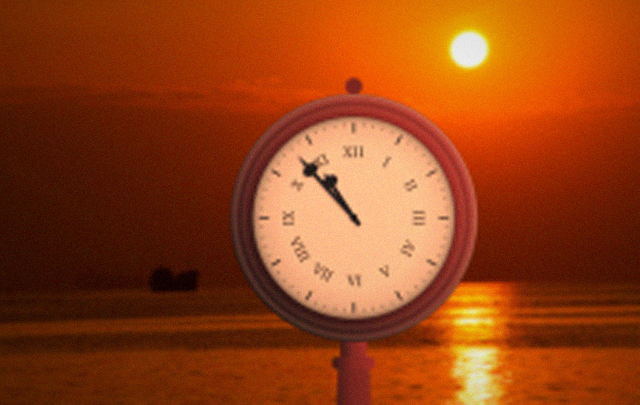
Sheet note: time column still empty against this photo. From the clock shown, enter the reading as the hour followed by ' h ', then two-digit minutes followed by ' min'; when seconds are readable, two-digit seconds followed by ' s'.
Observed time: 10 h 53 min
